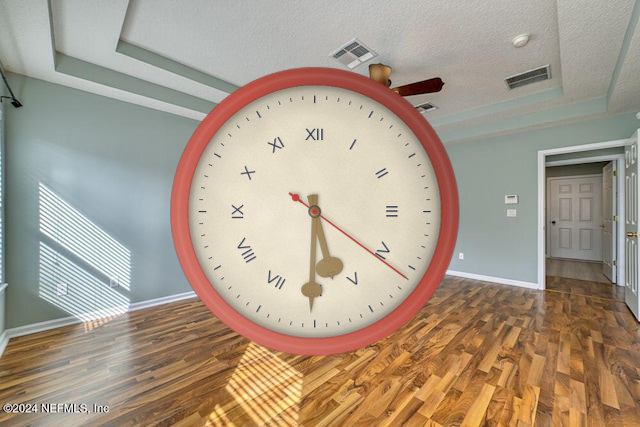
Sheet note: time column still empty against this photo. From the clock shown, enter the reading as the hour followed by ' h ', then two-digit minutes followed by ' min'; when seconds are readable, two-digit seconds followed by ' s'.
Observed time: 5 h 30 min 21 s
